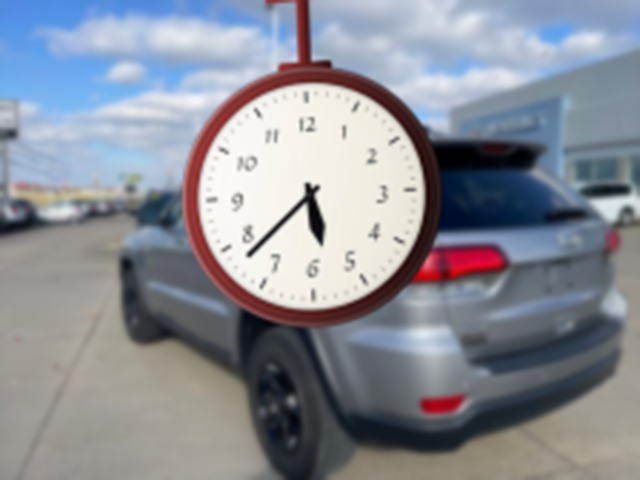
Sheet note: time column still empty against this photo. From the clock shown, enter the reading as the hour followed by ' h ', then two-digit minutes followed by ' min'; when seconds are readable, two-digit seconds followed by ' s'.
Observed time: 5 h 38 min
